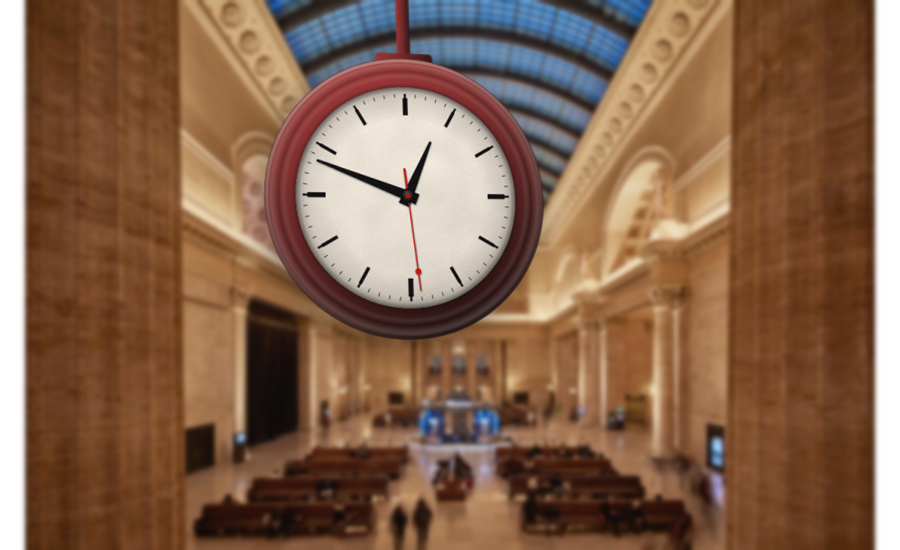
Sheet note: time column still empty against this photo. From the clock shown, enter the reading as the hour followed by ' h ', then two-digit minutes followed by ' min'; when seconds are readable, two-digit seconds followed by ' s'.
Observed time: 12 h 48 min 29 s
